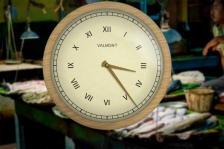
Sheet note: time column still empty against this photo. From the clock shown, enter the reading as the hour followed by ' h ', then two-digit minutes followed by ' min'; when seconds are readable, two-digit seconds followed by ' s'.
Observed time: 3 h 24 min
